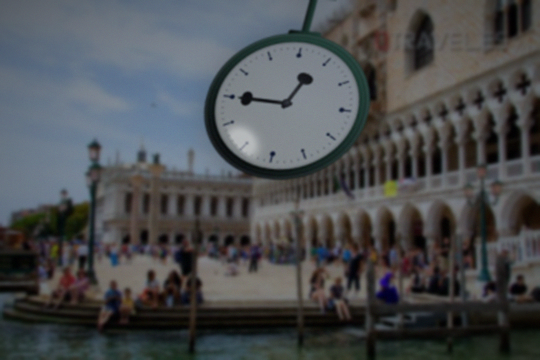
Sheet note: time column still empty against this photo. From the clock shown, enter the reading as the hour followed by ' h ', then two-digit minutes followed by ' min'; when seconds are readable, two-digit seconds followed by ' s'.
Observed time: 12 h 45 min
